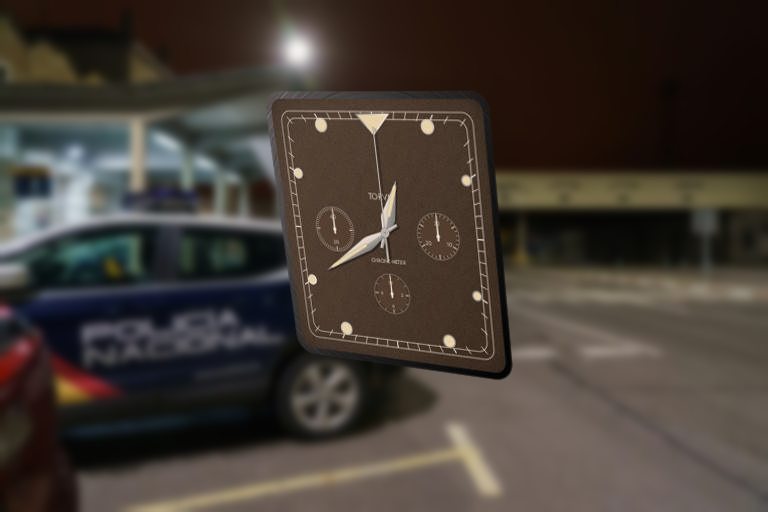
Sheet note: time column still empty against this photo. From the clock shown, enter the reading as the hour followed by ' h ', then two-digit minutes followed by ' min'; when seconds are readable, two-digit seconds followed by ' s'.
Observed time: 12 h 40 min
